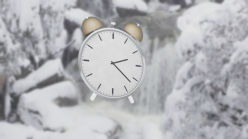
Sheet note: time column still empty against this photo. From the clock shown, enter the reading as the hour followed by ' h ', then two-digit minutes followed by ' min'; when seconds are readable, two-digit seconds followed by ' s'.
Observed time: 2 h 22 min
